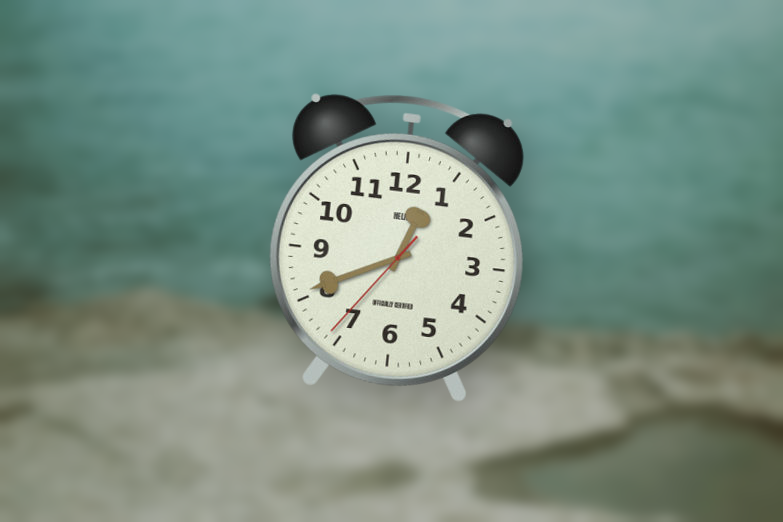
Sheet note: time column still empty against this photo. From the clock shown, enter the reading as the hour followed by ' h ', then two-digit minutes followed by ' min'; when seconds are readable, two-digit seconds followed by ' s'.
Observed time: 12 h 40 min 36 s
